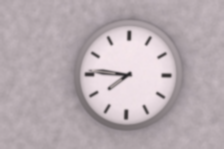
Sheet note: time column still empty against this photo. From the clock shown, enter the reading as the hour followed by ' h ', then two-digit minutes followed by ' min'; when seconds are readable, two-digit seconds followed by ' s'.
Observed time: 7 h 46 min
